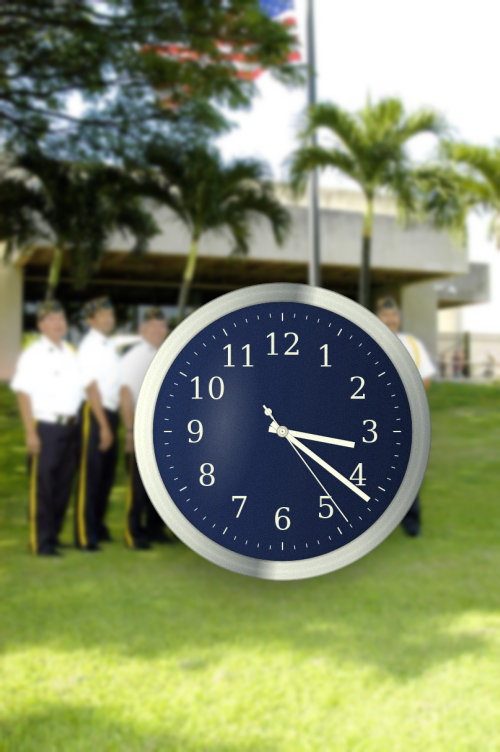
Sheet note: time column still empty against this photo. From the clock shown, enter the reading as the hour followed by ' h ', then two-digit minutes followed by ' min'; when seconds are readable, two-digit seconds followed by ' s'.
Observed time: 3 h 21 min 24 s
